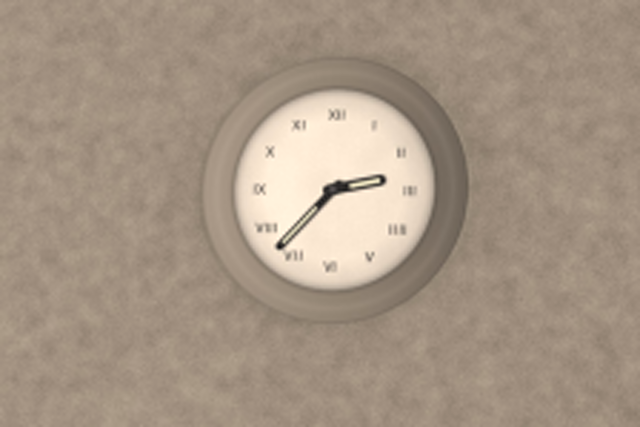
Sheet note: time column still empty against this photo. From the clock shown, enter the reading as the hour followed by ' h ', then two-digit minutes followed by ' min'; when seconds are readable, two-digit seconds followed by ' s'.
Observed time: 2 h 37 min
